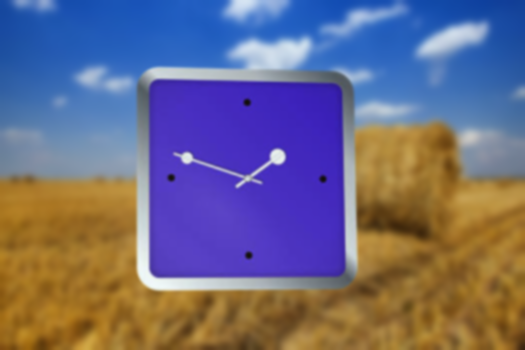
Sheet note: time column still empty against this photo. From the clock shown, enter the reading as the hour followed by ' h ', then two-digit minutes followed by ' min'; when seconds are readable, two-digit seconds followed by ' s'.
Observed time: 1 h 48 min
